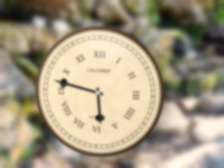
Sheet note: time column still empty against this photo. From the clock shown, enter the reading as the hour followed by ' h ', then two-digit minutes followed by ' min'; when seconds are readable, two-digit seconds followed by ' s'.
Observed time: 5 h 47 min
